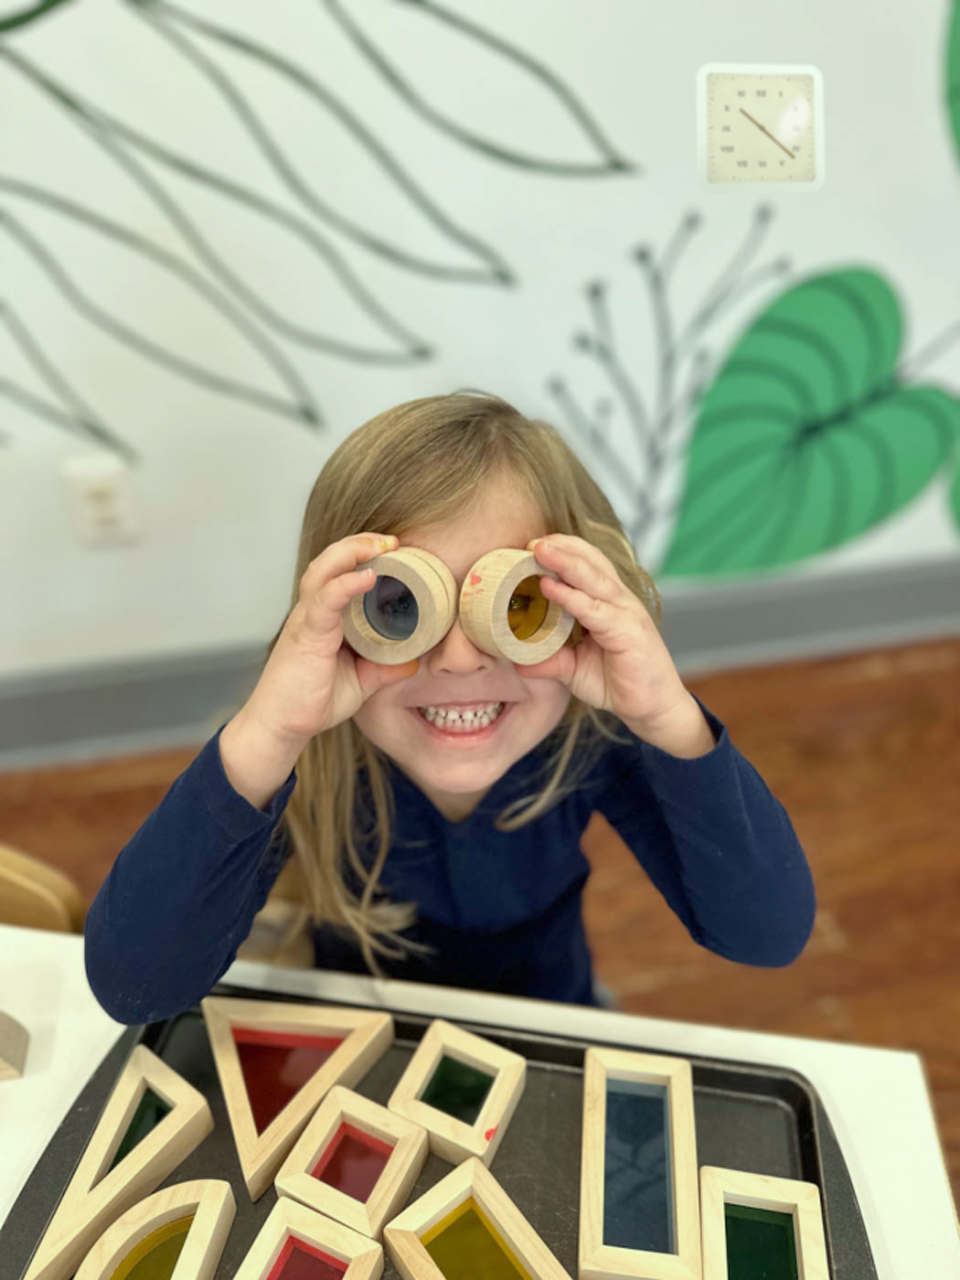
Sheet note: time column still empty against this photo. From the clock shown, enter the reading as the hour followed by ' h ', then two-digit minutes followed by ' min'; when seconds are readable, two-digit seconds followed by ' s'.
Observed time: 10 h 22 min
